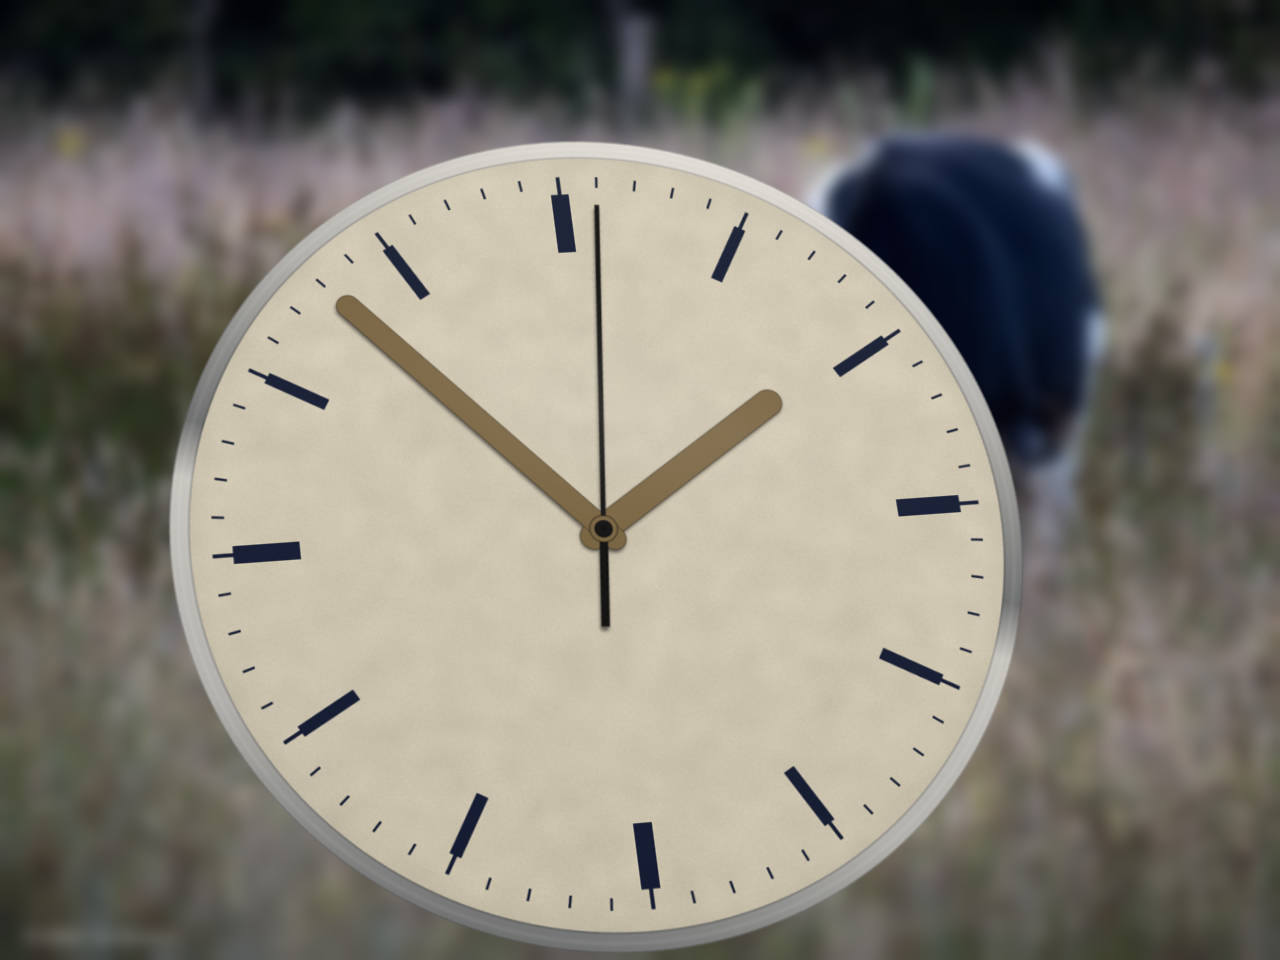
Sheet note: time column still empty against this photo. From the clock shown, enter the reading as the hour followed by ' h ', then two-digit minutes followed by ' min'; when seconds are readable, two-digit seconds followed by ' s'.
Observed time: 1 h 53 min 01 s
